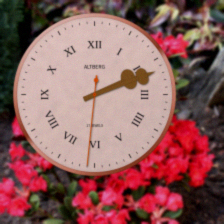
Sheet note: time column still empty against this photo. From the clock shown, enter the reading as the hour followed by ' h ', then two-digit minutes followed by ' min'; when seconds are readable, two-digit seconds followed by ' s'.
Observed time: 2 h 11 min 31 s
